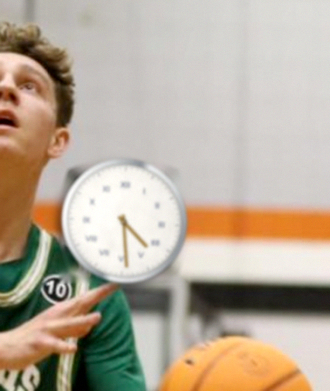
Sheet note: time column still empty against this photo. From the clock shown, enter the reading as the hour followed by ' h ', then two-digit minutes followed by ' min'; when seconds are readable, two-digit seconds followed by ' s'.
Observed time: 4 h 29 min
